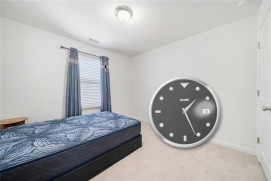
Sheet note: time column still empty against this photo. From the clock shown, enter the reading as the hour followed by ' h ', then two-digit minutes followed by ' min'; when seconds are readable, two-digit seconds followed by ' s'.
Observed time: 1 h 26 min
